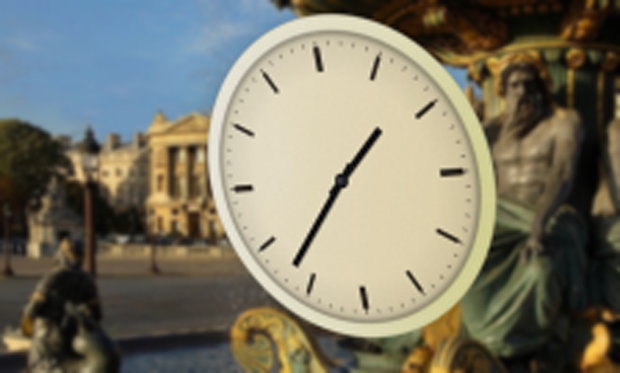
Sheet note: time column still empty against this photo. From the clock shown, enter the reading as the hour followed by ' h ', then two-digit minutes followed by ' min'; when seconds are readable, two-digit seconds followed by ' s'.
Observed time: 1 h 37 min
